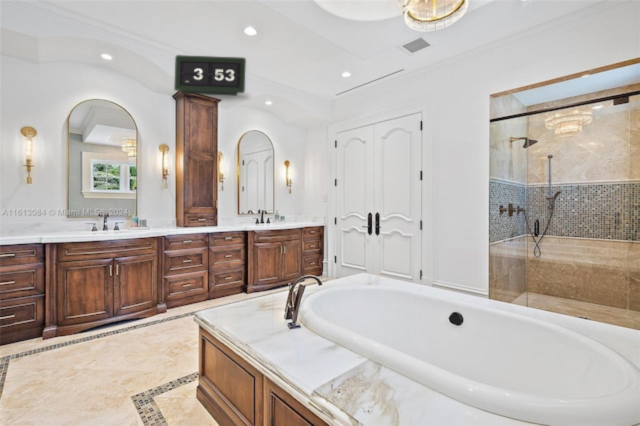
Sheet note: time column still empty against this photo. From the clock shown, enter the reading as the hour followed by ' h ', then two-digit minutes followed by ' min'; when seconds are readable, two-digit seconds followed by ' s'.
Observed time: 3 h 53 min
